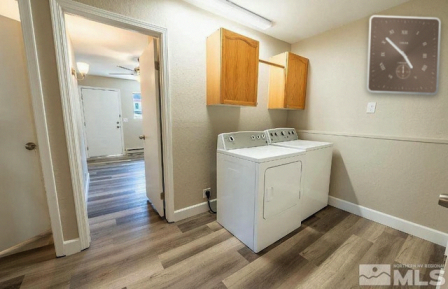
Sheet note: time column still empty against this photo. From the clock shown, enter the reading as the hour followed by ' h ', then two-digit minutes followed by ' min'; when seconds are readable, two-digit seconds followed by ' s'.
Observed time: 4 h 52 min
